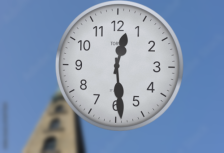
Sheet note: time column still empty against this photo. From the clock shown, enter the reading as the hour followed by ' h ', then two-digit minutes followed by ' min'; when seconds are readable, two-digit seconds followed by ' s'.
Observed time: 12 h 29 min
